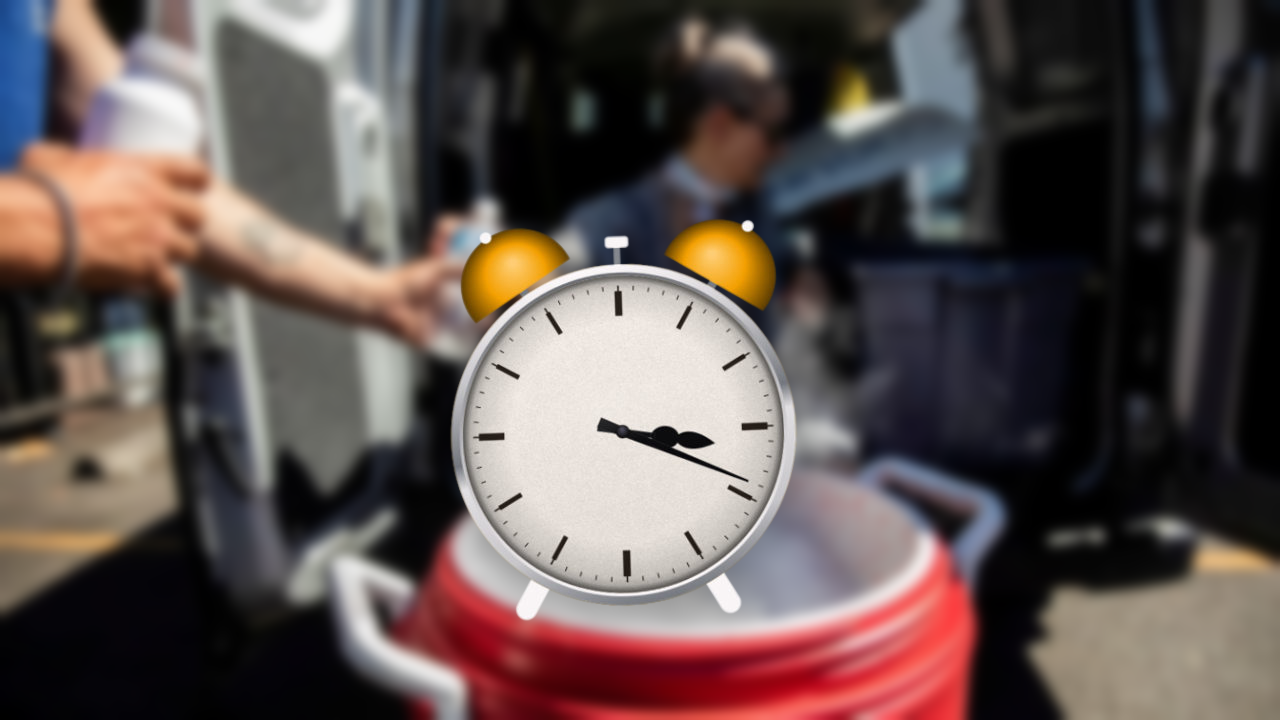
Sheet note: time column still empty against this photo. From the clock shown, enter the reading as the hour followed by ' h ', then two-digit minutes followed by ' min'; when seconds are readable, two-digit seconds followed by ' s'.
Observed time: 3 h 19 min
